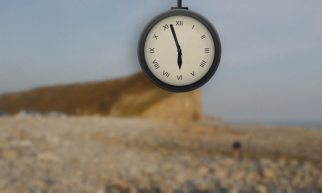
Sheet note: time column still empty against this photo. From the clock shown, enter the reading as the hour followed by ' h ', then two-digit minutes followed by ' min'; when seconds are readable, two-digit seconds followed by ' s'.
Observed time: 5 h 57 min
